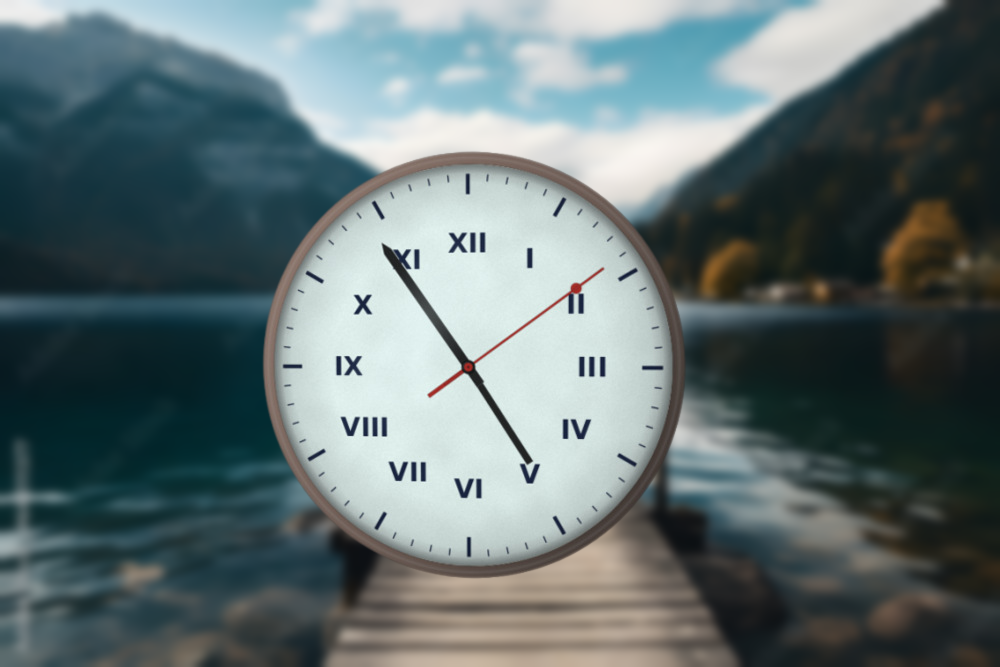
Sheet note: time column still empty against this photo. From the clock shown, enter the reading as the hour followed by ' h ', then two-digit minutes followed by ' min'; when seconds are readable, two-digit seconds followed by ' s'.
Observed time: 4 h 54 min 09 s
